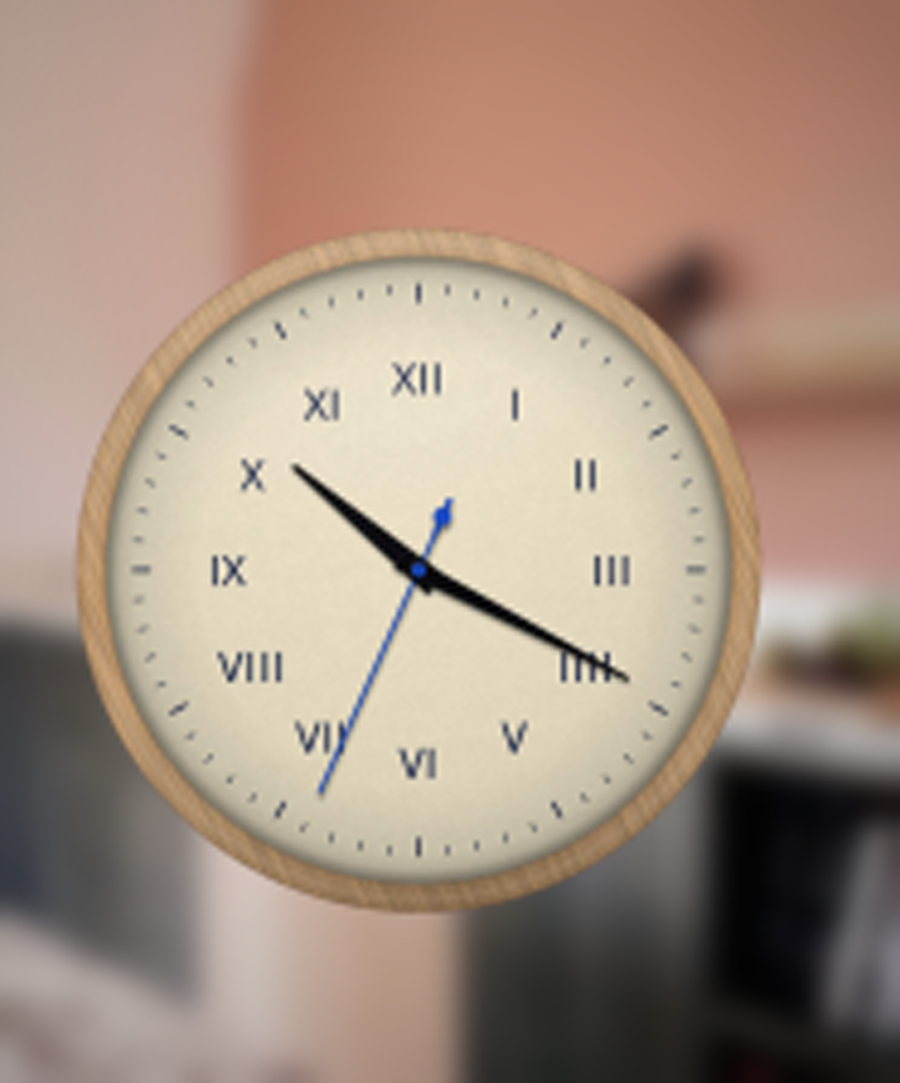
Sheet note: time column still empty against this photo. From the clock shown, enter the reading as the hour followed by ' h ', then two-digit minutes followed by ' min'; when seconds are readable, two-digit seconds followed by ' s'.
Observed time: 10 h 19 min 34 s
